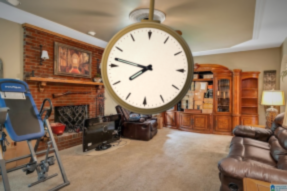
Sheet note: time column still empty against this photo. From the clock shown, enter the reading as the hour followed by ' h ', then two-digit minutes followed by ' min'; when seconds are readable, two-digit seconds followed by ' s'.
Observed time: 7 h 47 min
